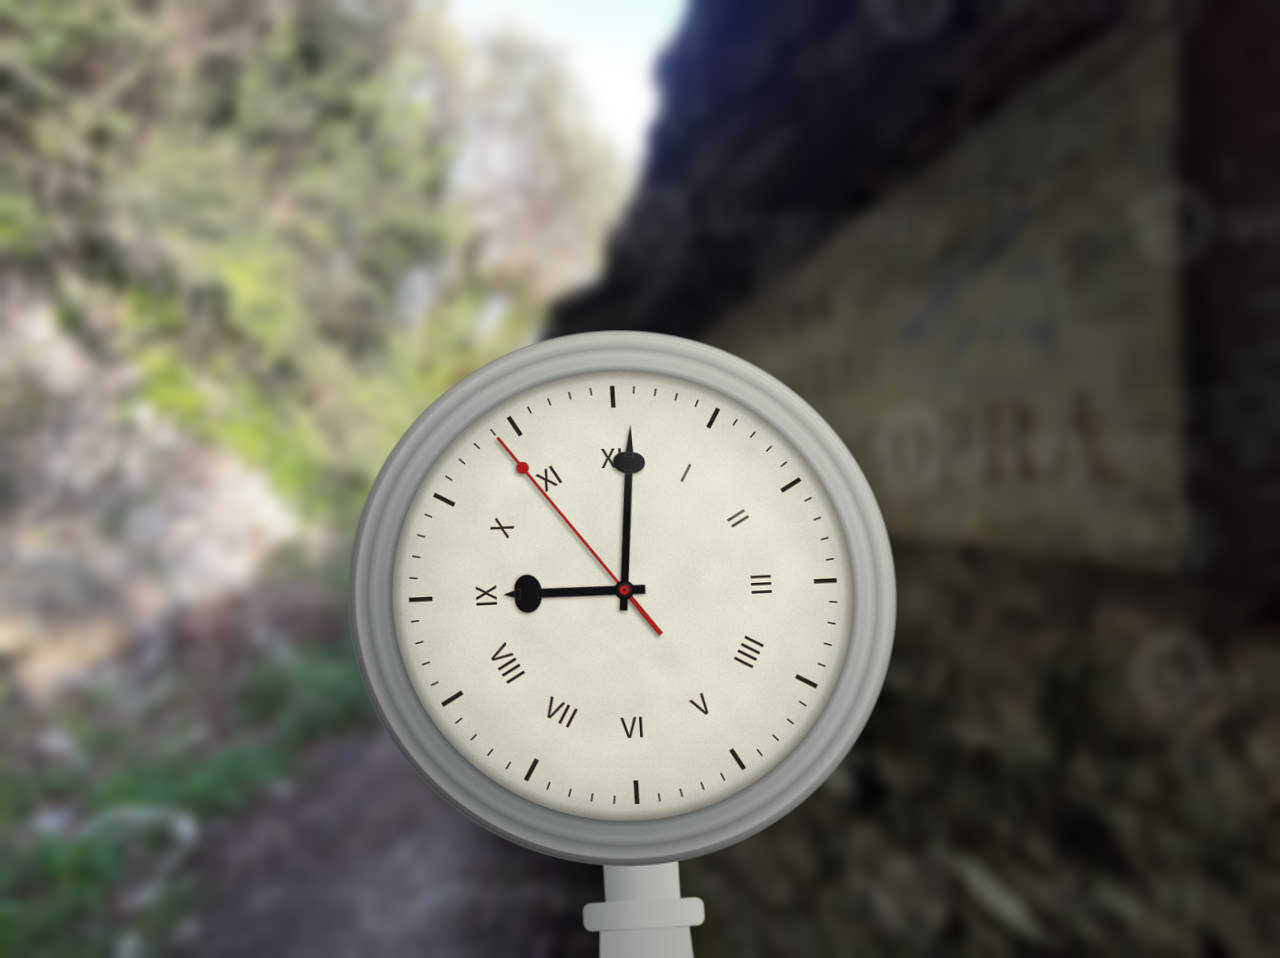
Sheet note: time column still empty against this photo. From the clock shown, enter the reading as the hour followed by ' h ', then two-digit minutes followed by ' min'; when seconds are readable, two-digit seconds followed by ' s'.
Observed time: 9 h 00 min 54 s
